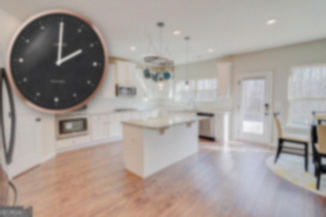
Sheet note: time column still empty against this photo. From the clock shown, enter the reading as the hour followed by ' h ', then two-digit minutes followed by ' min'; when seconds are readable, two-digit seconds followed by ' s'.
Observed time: 2 h 00 min
